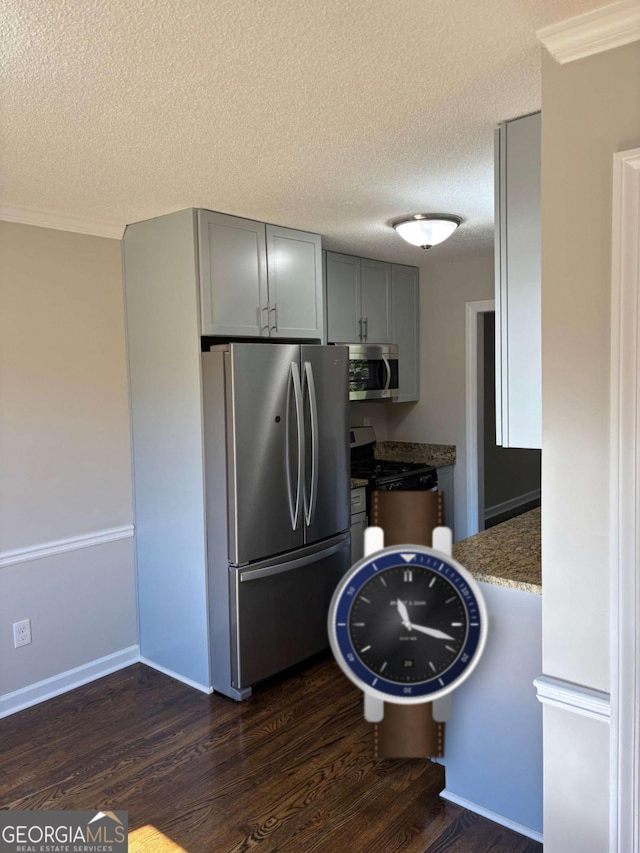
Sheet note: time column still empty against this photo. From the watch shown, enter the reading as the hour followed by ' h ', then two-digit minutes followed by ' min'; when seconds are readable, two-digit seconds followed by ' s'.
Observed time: 11 h 18 min
